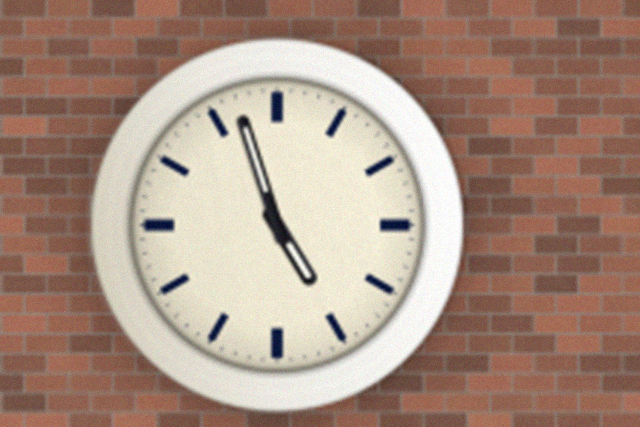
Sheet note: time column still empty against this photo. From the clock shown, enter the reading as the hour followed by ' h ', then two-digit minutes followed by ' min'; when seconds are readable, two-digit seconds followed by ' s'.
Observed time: 4 h 57 min
